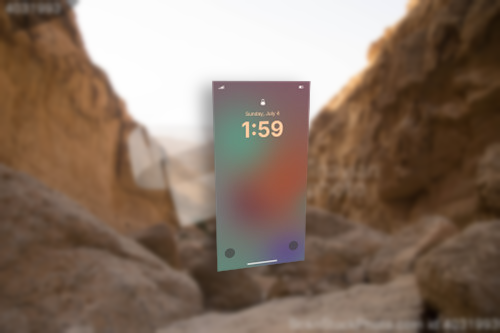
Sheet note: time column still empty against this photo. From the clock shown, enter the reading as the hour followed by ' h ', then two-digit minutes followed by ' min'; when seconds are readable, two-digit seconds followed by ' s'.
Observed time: 1 h 59 min
